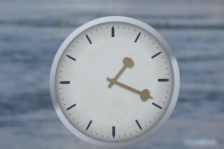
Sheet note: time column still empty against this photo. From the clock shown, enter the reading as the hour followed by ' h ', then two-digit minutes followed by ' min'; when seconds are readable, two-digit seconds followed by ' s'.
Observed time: 1 h 19 min
